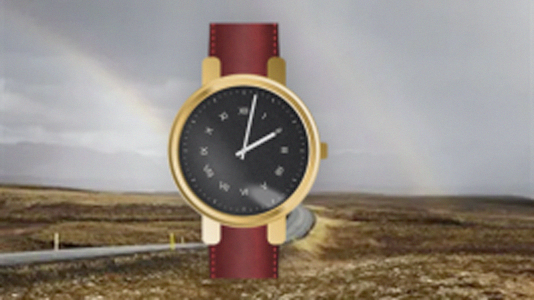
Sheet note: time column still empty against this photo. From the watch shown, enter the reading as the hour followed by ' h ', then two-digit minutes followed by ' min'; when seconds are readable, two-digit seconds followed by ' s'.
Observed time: 2 h 02 min
